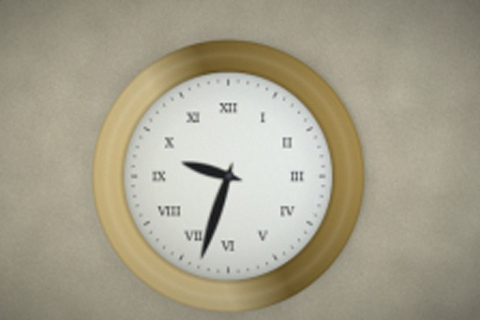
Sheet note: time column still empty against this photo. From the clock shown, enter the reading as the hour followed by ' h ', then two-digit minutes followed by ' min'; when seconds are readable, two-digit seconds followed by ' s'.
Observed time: 9 h 33 min
